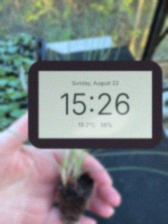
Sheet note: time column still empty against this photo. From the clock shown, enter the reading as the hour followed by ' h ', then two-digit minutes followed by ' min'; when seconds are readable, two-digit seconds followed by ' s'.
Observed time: 15 h 26 min
